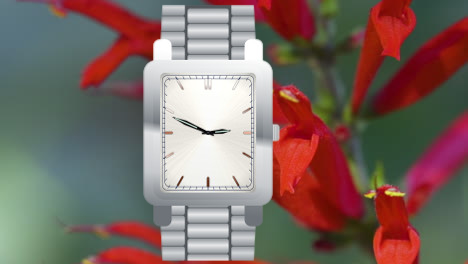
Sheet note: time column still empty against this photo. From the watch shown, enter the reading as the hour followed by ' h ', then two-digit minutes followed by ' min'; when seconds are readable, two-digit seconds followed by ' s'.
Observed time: 2 h 49 min
